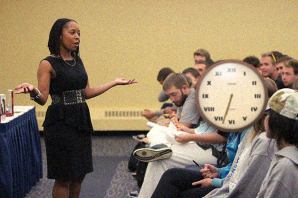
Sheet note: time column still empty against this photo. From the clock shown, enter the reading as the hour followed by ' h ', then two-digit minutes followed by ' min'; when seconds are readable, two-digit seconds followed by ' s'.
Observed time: 6 h 33 min
